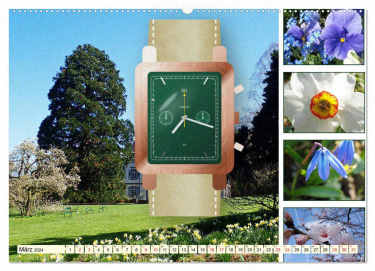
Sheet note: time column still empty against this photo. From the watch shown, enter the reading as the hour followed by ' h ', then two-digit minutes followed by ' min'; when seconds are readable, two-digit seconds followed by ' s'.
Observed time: 7 h 18 min
